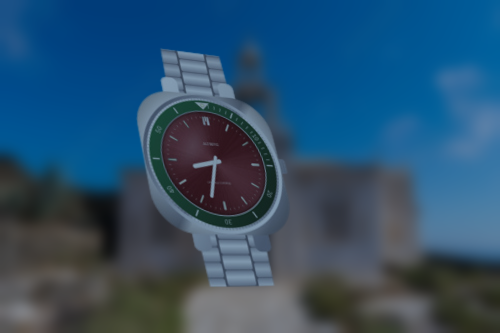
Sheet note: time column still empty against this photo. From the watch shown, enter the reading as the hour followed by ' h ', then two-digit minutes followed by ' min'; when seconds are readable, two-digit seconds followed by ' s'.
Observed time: 8 h 33 min
